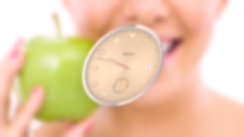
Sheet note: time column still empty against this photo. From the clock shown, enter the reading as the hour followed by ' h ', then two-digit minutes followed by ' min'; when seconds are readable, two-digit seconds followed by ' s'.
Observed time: 9 h 48 min
